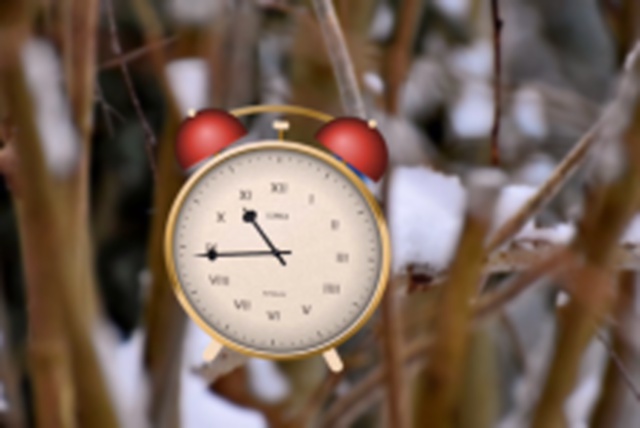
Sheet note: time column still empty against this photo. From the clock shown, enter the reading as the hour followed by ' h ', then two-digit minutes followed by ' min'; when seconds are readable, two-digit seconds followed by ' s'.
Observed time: 10 h 44 min
